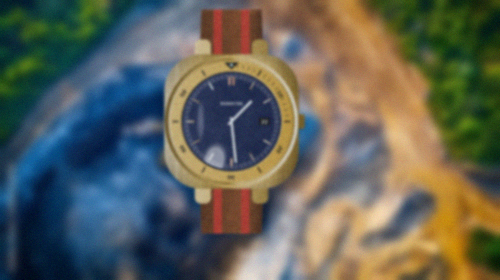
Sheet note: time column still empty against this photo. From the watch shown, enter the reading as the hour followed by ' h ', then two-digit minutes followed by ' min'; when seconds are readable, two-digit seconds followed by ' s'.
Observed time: 1 h 29 min
